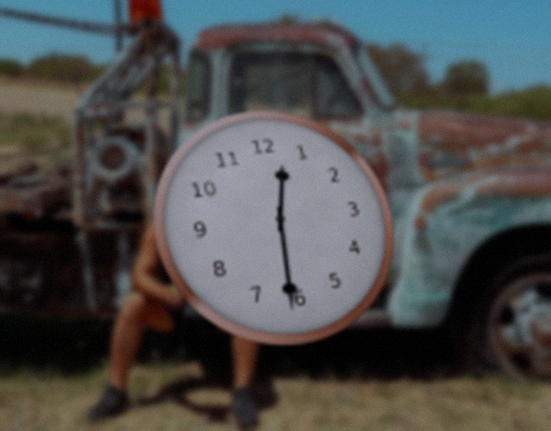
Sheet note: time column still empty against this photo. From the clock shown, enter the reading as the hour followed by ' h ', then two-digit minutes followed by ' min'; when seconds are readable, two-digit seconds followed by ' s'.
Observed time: 12 h 31 min
